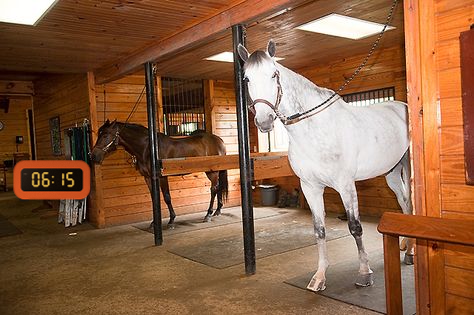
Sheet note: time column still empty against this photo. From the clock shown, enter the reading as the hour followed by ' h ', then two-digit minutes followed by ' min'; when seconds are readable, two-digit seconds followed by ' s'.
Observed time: 6 h 15 min
